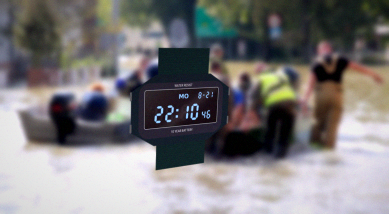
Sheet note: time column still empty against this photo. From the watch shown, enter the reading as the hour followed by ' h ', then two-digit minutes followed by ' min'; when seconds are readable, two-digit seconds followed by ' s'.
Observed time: 22 h 10 min 46 s
